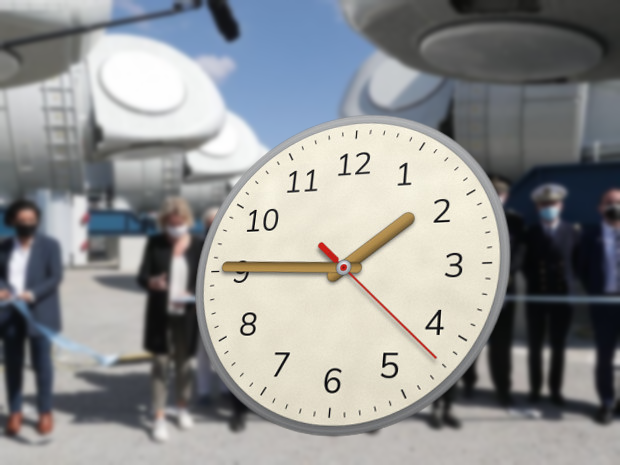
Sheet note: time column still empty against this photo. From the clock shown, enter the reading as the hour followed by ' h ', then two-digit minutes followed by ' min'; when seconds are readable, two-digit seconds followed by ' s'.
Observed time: 1 h 45 min 22 s
